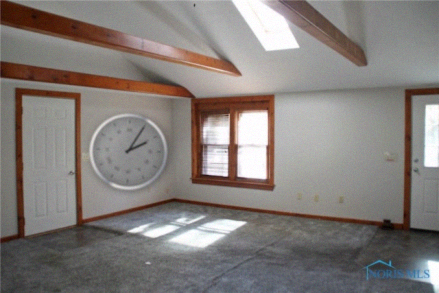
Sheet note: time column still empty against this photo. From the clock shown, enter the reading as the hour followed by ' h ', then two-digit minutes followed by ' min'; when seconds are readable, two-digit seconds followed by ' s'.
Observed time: 2 h 05 min
